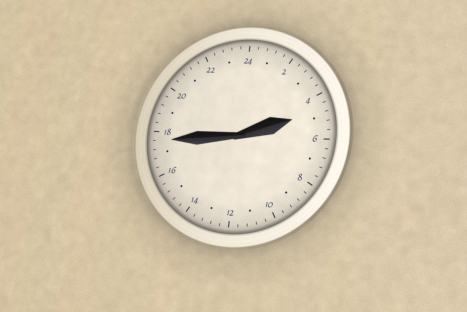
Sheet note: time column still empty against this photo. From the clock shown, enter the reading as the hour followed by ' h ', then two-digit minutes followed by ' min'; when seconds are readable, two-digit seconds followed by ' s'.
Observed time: 4 h 44 min
